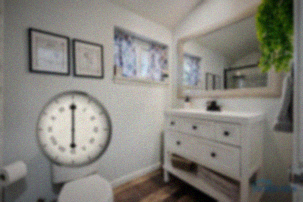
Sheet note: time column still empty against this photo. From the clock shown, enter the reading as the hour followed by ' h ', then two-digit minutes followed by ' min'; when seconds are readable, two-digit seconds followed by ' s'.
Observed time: 6 h 00 min
